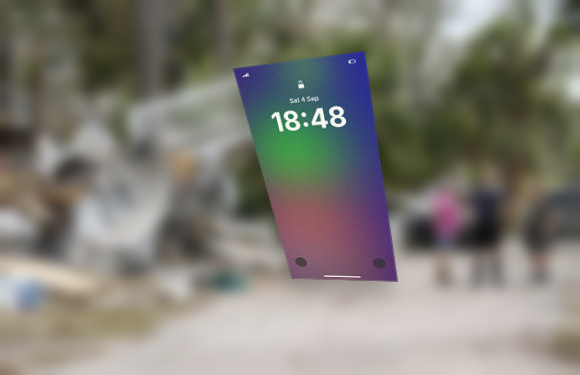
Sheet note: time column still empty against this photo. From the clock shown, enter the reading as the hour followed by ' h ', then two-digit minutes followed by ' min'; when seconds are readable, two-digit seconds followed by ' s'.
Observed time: 18 h 48 min
